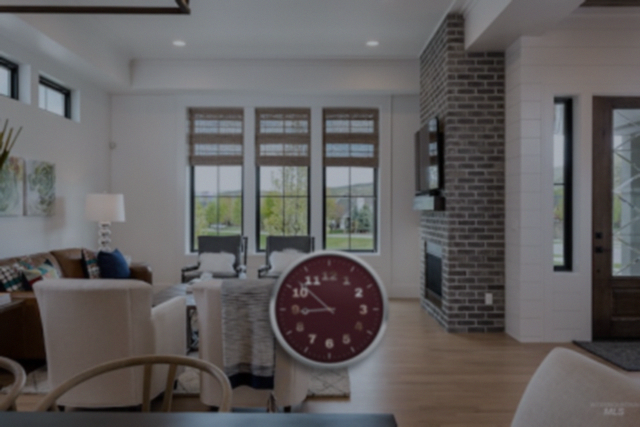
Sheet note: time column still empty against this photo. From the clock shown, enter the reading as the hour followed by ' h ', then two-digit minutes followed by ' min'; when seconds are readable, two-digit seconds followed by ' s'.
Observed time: 8 h 52 min
